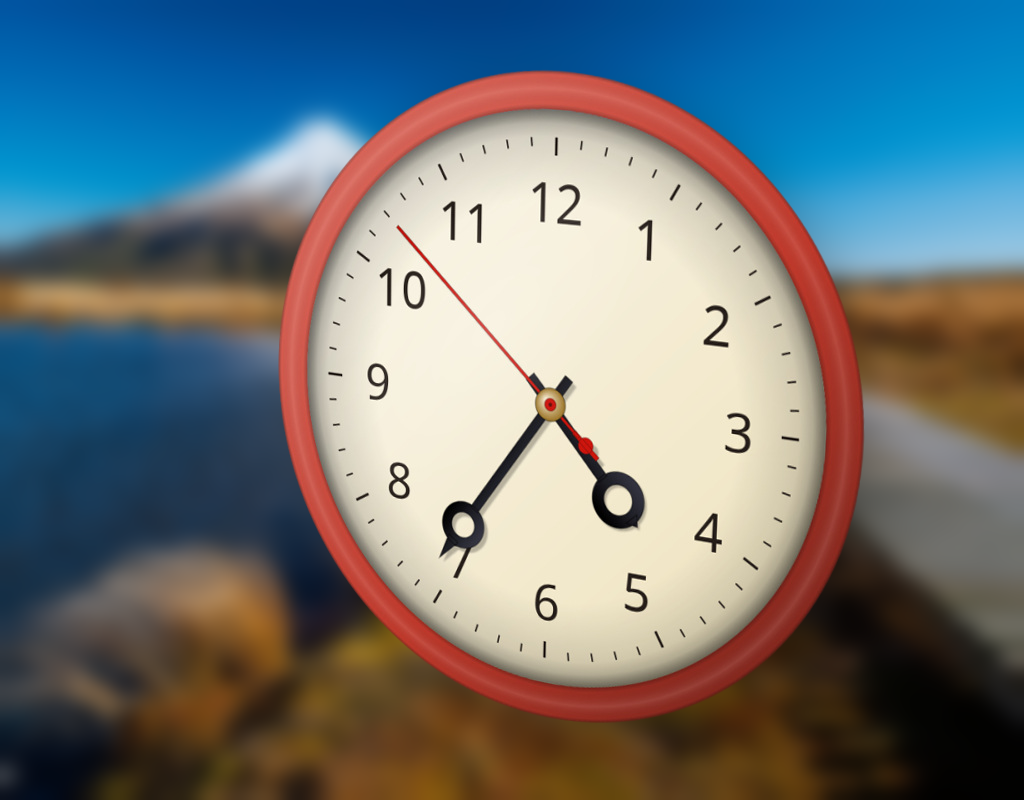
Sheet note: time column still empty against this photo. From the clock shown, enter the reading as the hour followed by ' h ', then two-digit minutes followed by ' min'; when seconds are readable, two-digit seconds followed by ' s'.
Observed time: 4 h 35 min 52 s
